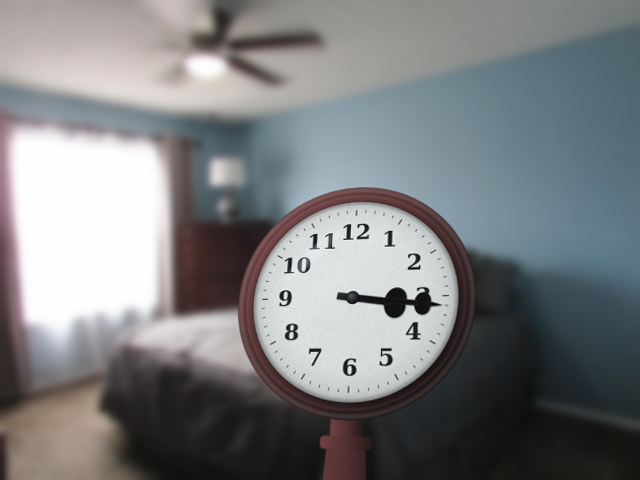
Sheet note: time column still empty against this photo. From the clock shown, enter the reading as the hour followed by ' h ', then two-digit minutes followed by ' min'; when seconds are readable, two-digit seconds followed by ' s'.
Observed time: 3 h 16 min
